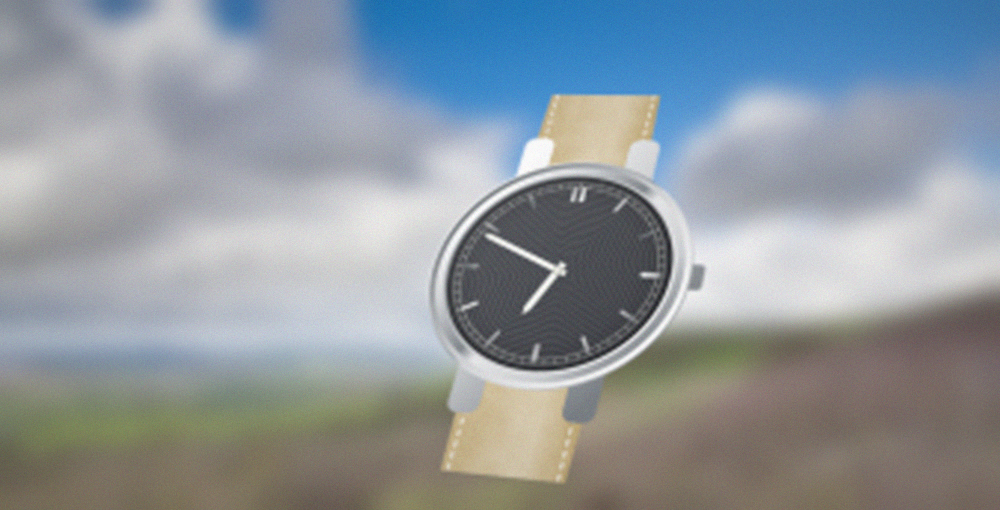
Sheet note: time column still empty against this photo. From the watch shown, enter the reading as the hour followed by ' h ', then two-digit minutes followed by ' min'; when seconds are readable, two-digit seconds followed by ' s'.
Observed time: 6 h 49 min
